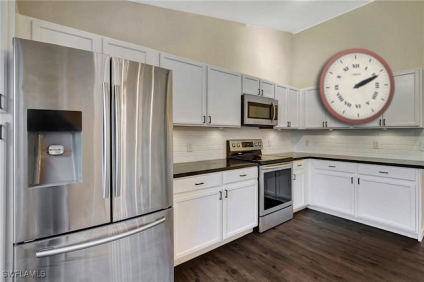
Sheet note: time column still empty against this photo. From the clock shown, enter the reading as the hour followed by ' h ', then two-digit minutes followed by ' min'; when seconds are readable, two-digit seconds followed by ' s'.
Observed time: 2 h 11 min
